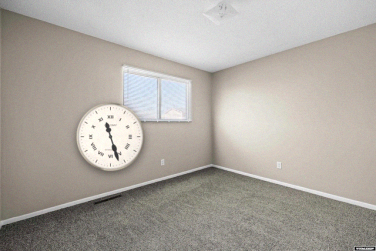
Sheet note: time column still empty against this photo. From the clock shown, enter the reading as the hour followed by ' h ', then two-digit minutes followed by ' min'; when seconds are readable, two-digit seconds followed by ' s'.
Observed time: 11 h 27 min
